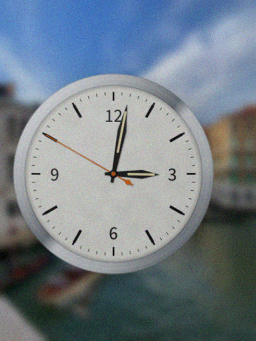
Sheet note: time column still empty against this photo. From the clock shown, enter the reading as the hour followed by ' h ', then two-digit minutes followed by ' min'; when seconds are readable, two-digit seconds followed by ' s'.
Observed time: 3 h 01 min 50 s
